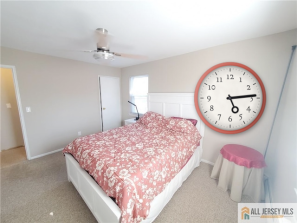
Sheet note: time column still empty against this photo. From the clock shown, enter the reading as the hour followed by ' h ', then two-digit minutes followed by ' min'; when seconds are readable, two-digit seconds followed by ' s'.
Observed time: 5 h 14 min
